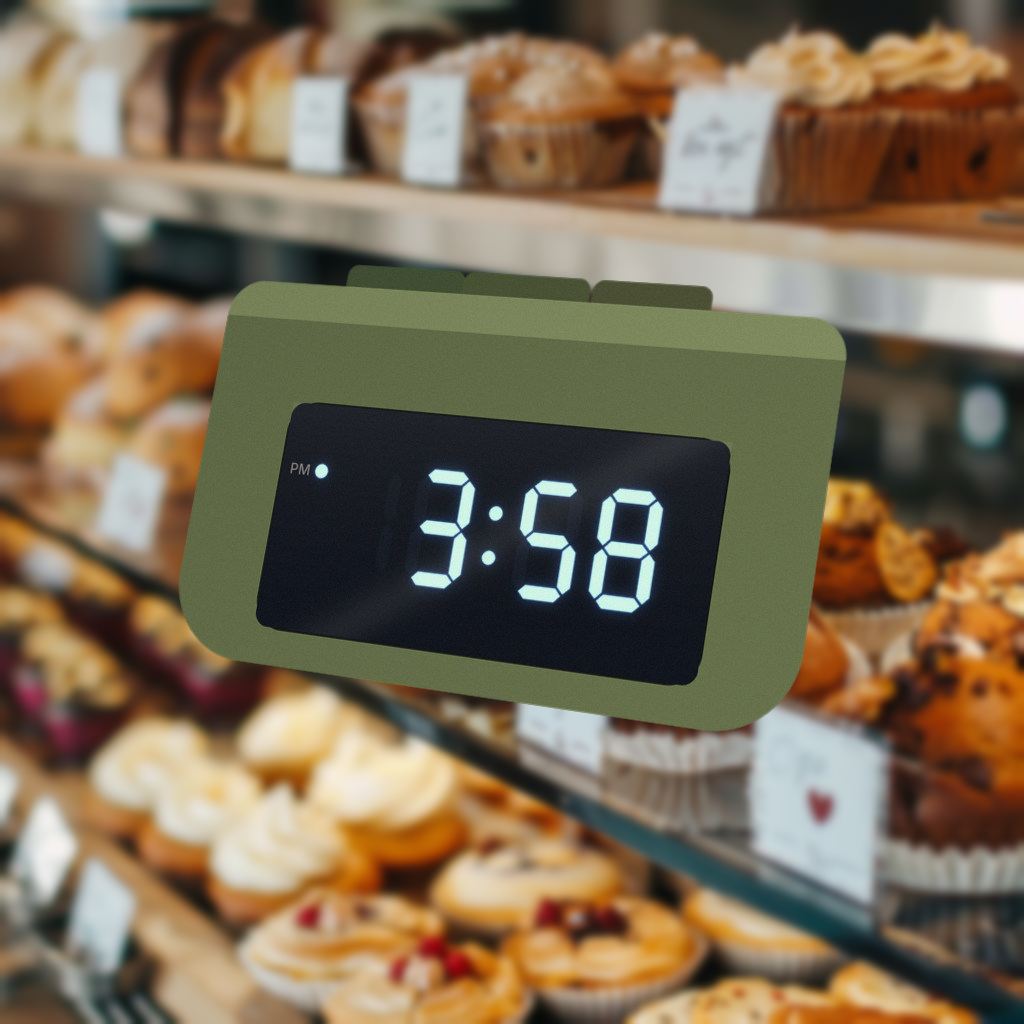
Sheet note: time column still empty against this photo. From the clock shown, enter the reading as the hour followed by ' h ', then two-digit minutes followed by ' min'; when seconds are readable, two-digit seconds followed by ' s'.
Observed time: 3 h 58 min
